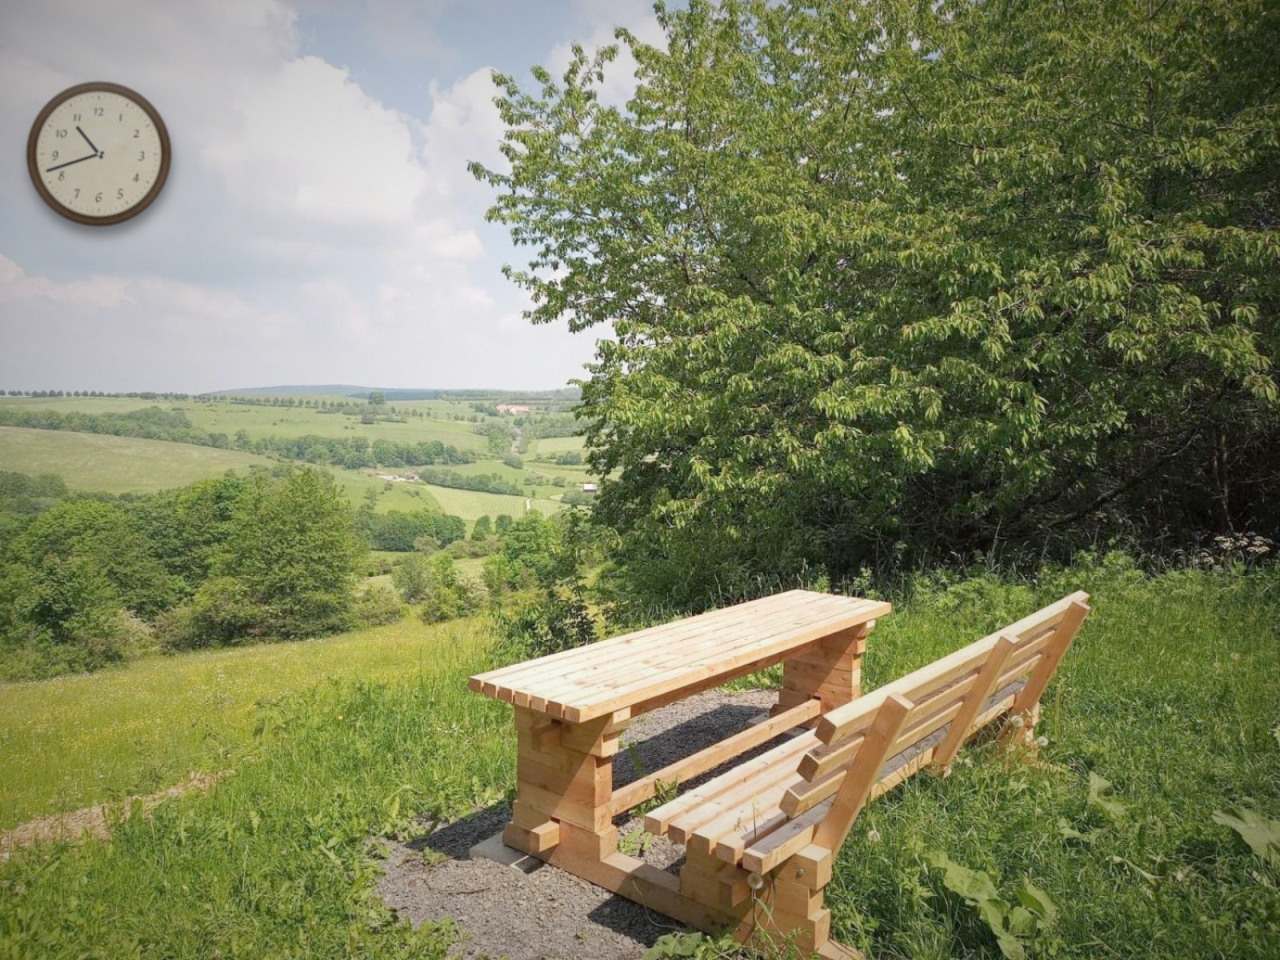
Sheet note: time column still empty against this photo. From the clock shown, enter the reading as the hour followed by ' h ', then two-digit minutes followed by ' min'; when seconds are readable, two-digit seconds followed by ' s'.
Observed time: 10 h 42 min
